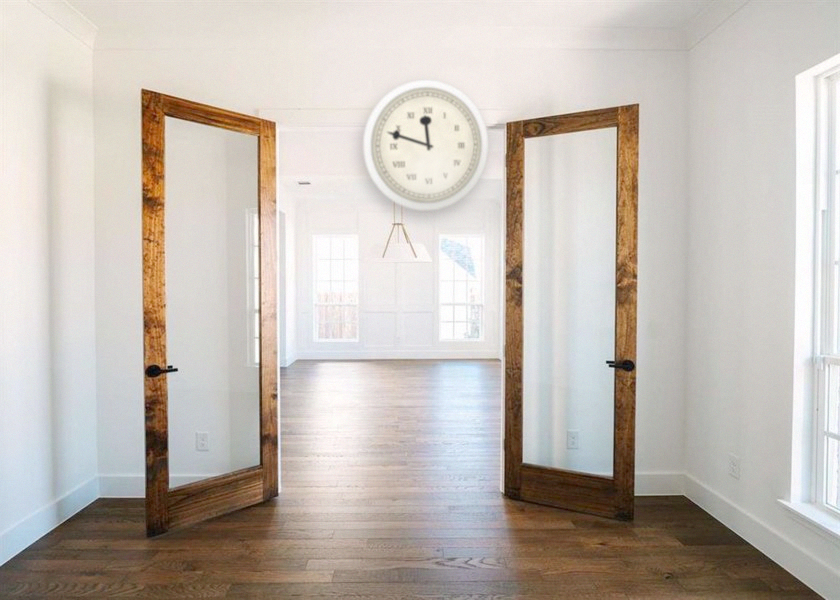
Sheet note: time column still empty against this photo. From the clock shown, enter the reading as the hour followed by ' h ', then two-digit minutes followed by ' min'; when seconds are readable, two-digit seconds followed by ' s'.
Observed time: 11 h 48 min
